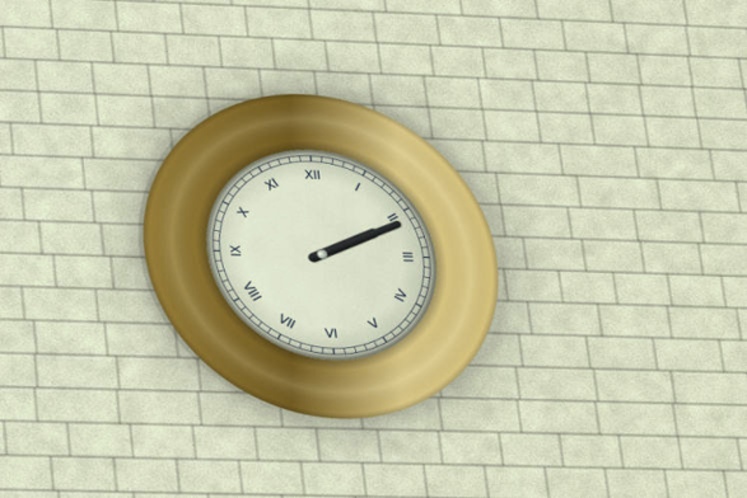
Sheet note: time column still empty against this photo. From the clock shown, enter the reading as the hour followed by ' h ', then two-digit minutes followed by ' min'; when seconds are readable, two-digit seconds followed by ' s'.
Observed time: 2 h 11 min
